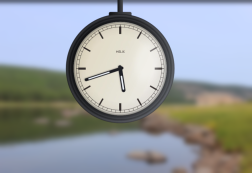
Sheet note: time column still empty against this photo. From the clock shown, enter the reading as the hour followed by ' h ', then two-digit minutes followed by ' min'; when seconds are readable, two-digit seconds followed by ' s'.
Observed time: 5 h 42 min
